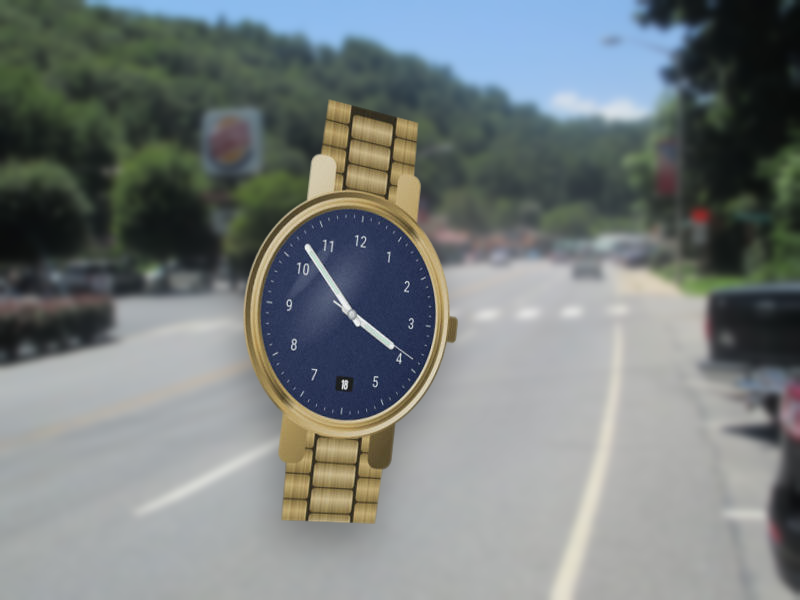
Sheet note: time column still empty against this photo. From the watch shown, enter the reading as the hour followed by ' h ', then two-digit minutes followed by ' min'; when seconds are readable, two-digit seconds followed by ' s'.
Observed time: 3 h 52 min 19 s
